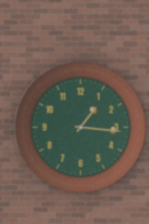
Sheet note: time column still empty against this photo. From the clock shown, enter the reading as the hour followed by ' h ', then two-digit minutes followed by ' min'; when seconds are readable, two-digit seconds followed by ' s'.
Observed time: 1 h 16 min
